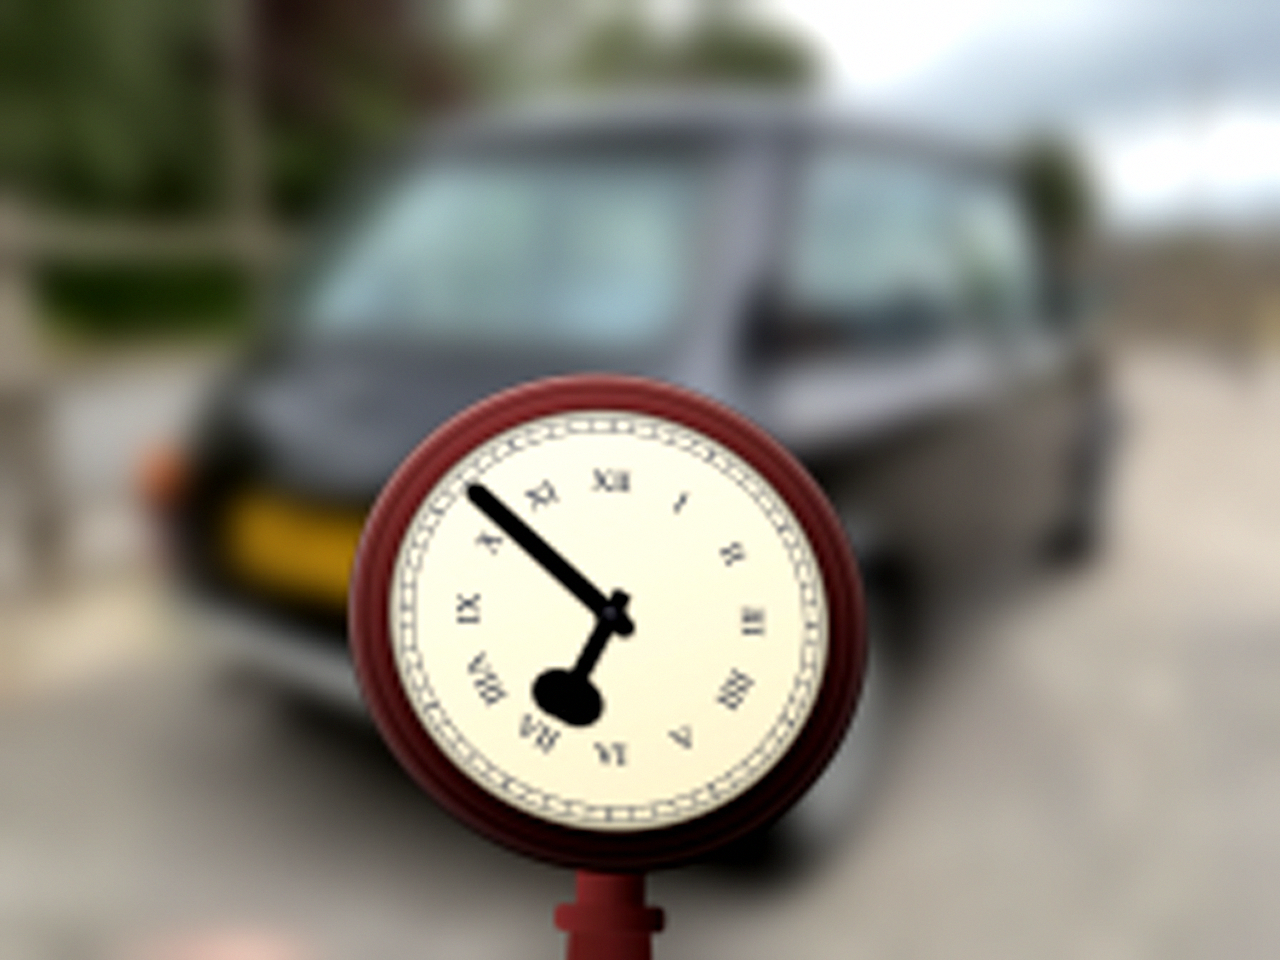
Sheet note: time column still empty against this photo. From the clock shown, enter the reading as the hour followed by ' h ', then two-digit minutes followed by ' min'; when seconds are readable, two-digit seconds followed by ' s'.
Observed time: 6 h 52 min
